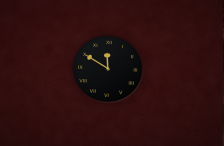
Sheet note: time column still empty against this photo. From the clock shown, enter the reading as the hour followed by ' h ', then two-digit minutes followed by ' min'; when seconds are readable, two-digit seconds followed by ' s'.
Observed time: 11 h 50 min
